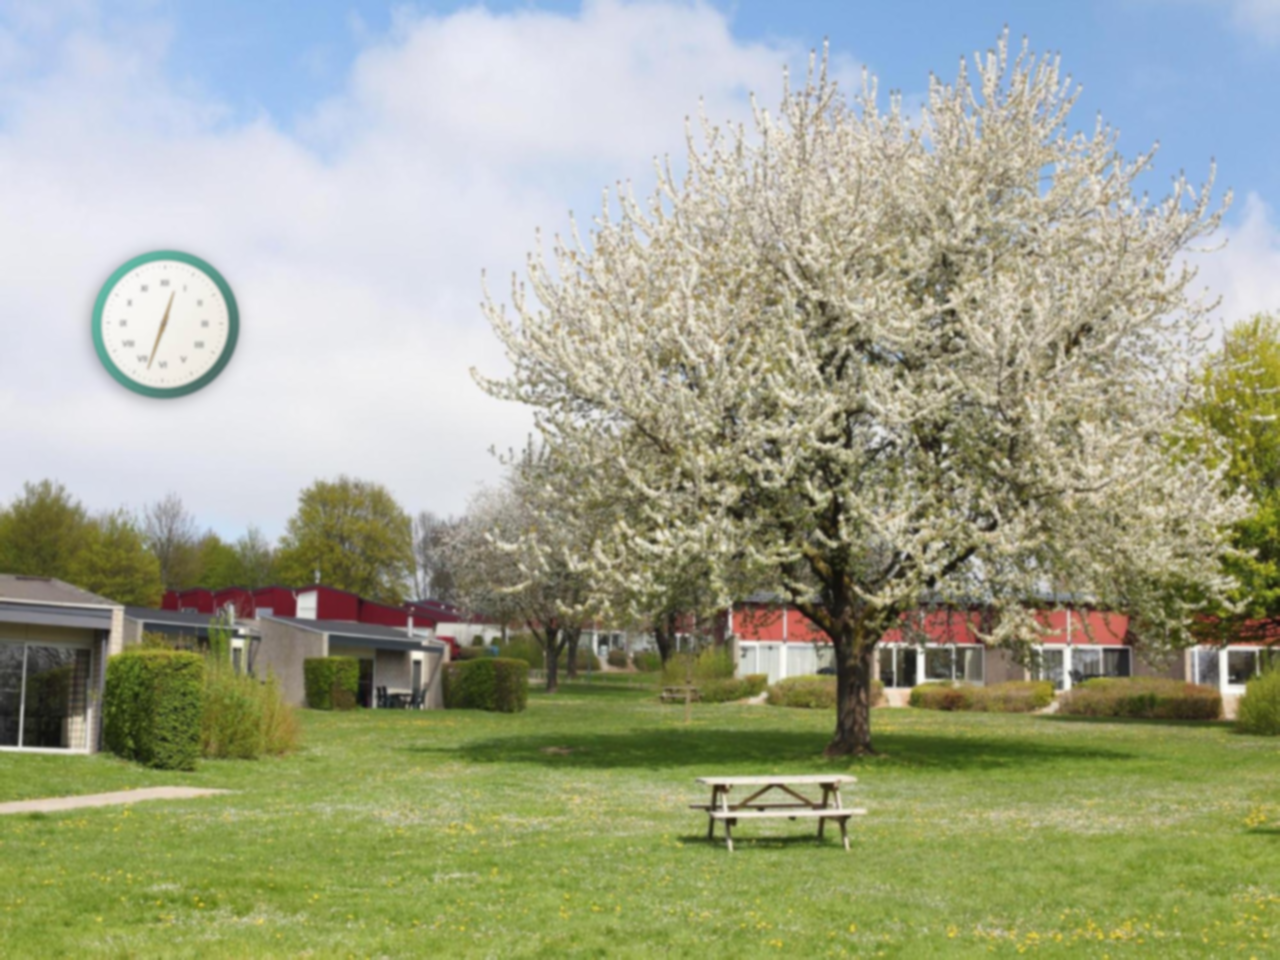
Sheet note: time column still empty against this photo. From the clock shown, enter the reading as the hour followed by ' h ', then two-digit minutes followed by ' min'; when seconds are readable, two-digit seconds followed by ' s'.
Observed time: 12 h 33 min
